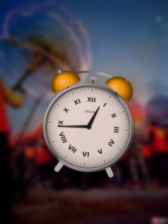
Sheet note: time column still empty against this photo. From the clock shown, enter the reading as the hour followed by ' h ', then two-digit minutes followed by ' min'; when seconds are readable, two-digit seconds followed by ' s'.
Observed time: 12 h 44 min
